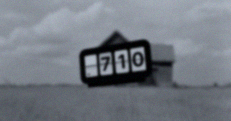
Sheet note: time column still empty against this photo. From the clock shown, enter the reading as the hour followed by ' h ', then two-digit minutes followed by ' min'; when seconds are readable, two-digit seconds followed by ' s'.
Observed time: 7 h 10 min
